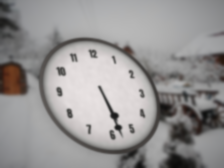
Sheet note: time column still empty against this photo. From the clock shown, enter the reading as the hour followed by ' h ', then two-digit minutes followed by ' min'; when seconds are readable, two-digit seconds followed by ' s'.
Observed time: 5 h 28 min
